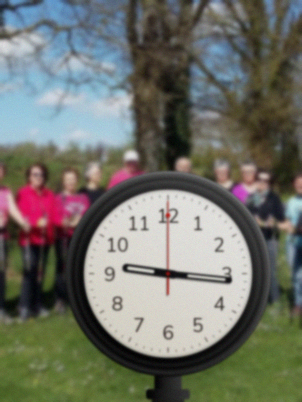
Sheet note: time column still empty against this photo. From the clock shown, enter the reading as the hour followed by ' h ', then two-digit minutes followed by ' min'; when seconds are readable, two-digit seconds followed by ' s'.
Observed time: 9 h 16 min 00 s
